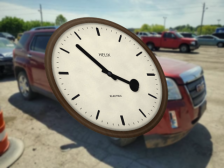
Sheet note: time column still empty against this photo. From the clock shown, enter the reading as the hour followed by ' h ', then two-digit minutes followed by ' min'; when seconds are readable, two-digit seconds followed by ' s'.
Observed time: 3 h 53 min
